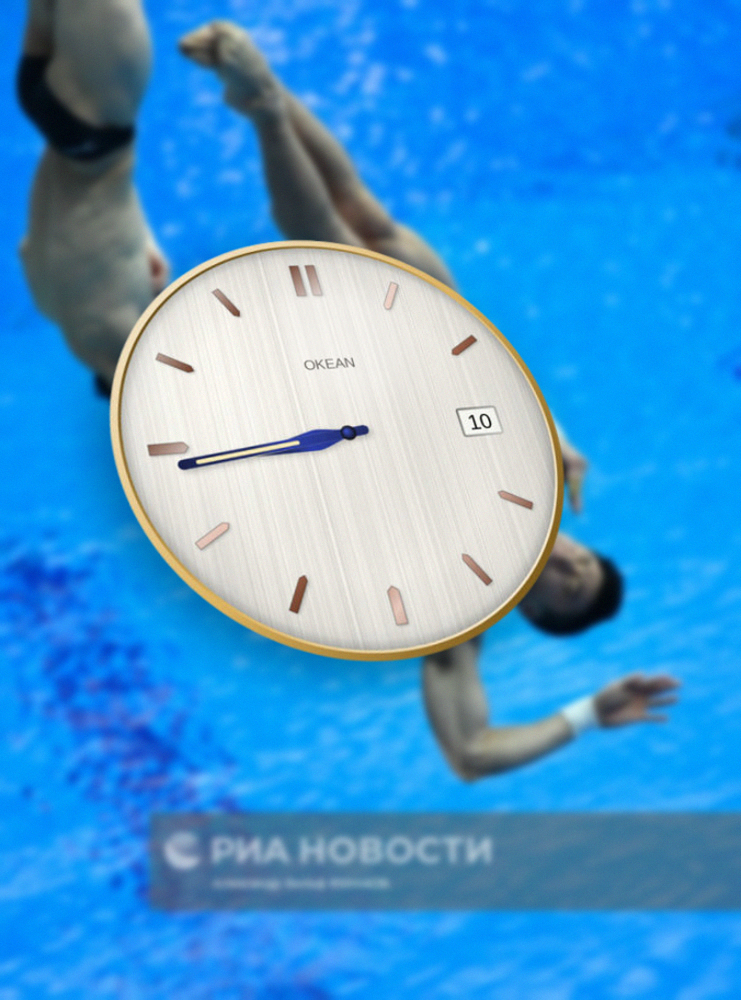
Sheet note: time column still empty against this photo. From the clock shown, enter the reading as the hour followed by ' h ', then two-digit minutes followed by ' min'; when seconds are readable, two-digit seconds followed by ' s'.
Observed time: 8 h 44 min
